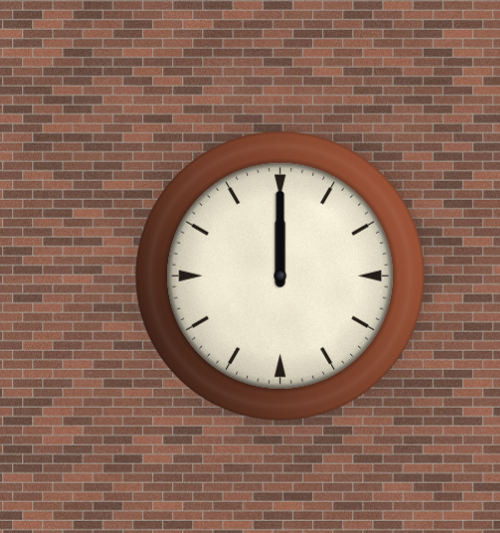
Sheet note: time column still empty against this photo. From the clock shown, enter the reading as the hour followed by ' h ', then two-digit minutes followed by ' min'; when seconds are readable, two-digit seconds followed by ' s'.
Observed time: 12 h 00 min
